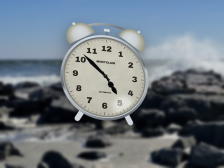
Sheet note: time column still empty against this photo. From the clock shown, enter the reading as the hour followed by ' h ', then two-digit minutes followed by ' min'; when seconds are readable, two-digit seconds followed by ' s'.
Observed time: 4 h 52 min
